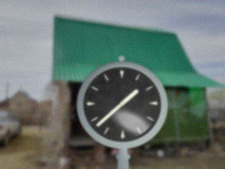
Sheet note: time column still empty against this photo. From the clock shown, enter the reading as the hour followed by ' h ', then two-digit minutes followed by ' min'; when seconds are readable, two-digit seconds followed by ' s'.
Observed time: 1 h 38 min
